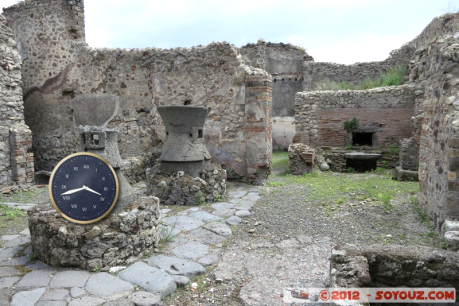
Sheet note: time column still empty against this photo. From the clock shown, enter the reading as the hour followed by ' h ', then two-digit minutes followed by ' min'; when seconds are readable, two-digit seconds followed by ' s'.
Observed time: 3 h 42 min
